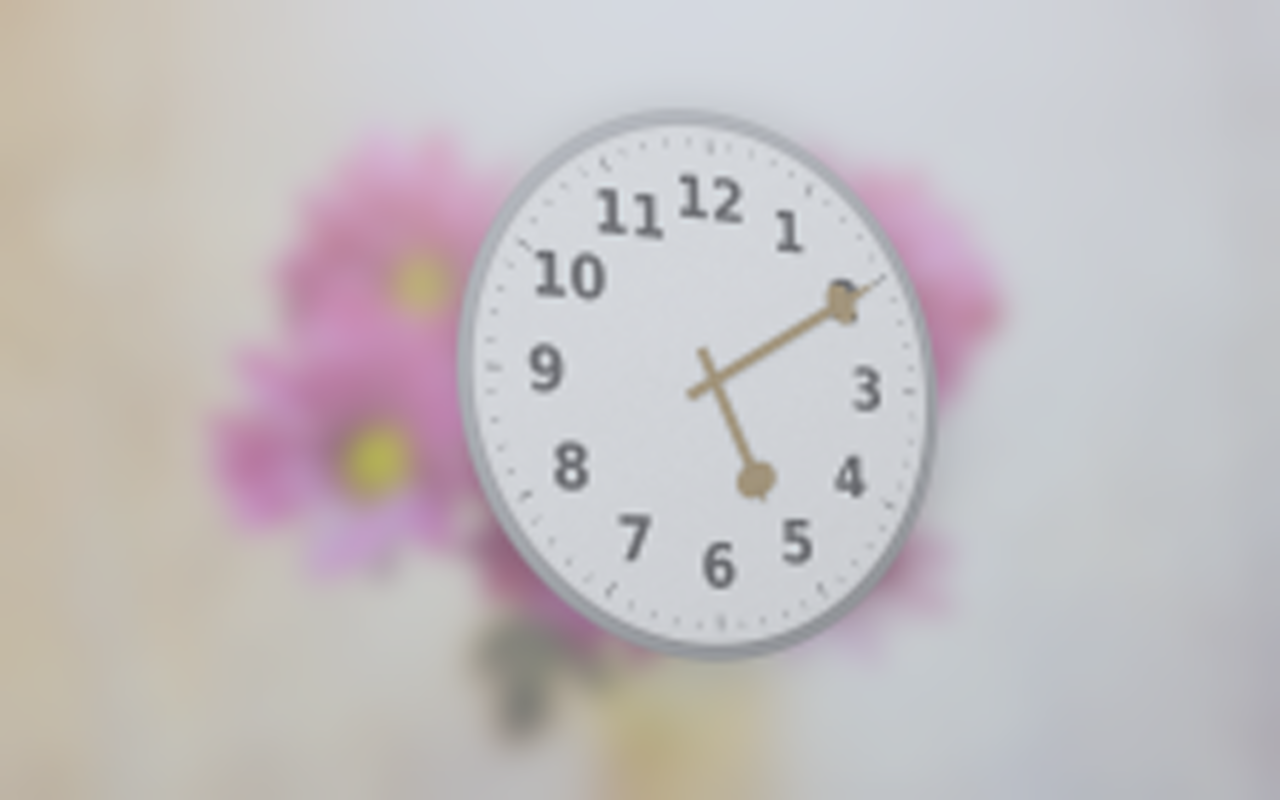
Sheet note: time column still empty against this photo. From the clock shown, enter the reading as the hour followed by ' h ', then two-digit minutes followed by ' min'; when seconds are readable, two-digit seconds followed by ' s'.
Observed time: 5 h 10 min
